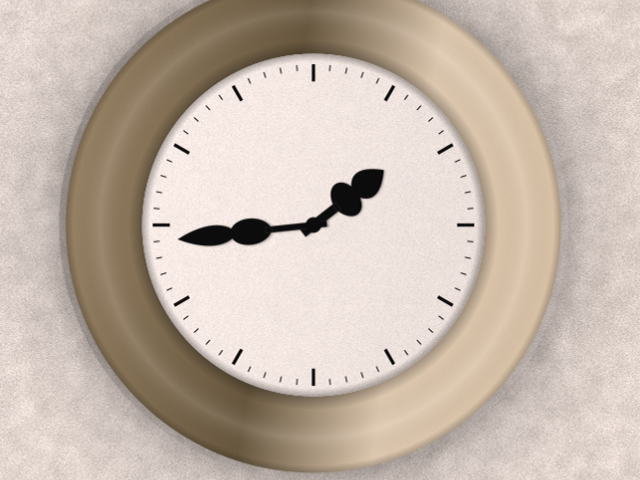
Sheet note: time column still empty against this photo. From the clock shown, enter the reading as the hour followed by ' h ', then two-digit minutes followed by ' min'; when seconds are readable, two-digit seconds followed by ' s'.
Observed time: 1 h 44 min
